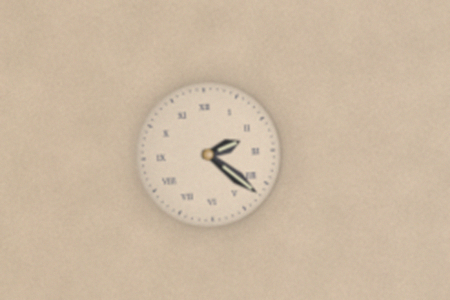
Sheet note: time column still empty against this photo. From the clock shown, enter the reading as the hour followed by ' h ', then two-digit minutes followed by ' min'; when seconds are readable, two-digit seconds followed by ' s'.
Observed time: 2 h 22 min
